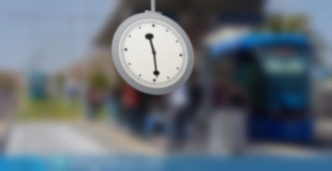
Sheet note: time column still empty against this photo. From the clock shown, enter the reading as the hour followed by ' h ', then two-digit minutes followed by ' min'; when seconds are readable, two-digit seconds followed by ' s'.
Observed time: 11 h 29 min
